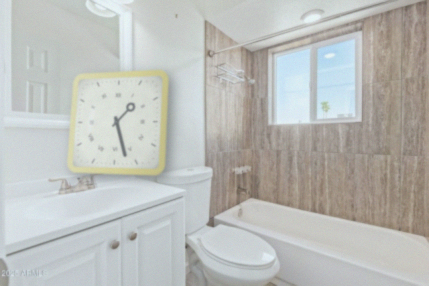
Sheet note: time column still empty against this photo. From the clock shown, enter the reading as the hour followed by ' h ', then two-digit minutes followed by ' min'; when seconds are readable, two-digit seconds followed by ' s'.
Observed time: 1 h 27 min
